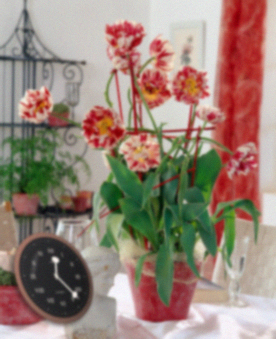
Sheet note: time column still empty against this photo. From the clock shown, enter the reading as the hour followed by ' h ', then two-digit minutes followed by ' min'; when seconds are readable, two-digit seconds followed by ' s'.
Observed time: 12 h 23 min
